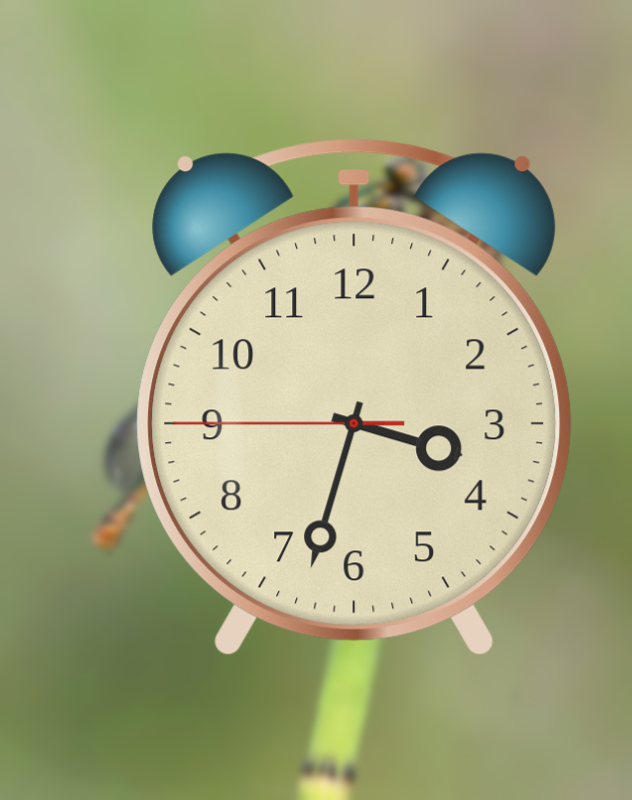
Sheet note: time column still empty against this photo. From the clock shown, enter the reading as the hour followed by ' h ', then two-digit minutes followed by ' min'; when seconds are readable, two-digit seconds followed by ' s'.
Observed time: 3 h 32 min 45 s
